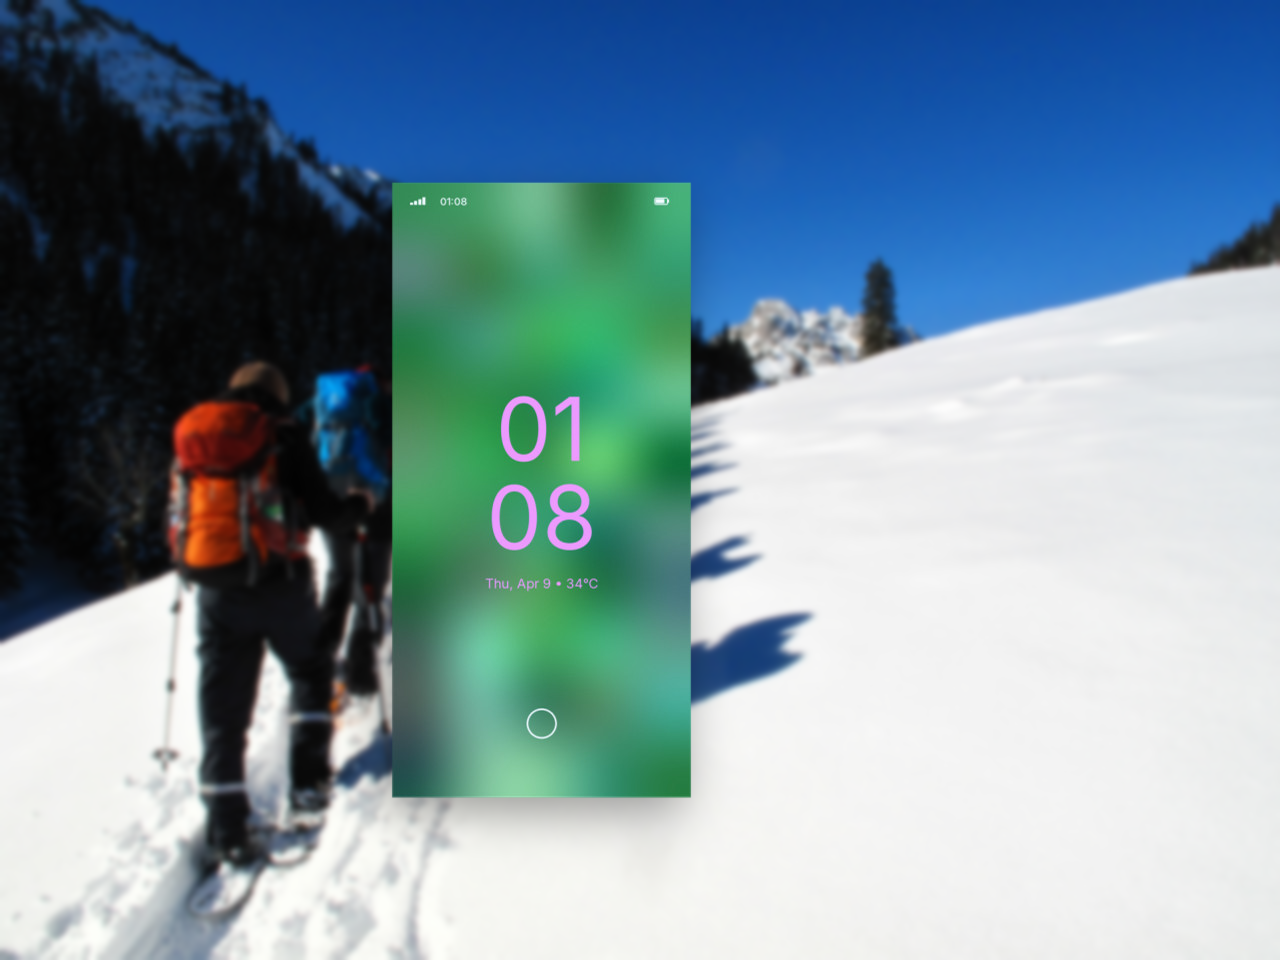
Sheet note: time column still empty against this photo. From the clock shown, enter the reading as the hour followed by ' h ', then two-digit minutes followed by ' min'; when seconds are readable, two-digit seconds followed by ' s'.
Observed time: 1 h 08 min
